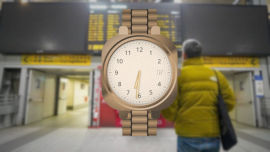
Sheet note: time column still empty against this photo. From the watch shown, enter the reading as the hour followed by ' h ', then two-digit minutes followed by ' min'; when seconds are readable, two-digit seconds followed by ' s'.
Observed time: 6 h 31 min
